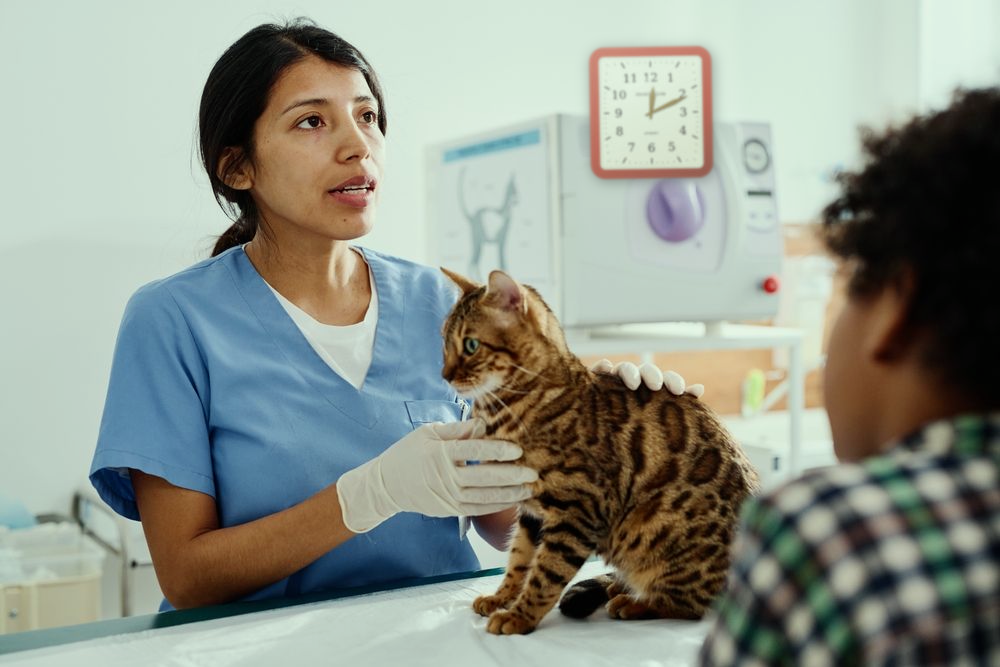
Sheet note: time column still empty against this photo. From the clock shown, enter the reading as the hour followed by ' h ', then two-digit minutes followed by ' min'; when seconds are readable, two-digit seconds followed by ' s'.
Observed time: 12 h 11 min
